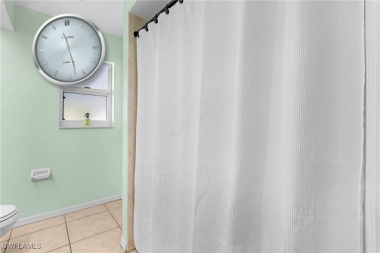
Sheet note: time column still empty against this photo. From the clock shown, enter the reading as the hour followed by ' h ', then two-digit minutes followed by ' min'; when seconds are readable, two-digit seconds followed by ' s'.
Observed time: 11 h 28 min
